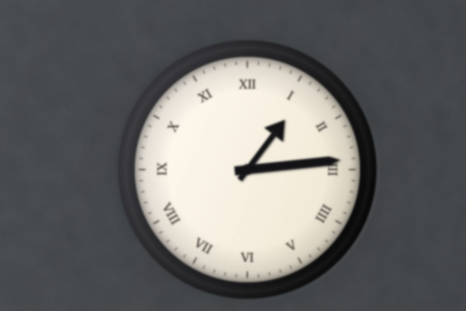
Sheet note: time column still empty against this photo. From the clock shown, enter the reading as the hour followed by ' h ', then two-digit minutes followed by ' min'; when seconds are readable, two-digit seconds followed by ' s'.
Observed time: 1 h 14 min
